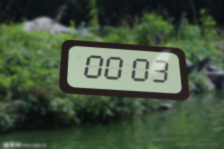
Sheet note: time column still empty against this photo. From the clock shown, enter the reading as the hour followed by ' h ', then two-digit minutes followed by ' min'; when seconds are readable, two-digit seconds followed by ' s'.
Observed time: 0 h 03 min
